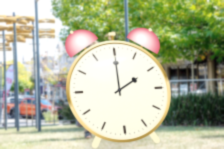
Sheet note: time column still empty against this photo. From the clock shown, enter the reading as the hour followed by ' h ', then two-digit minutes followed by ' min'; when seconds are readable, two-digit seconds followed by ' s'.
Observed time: 2 h 00 min
